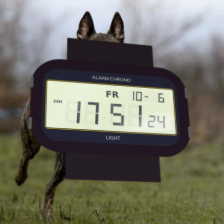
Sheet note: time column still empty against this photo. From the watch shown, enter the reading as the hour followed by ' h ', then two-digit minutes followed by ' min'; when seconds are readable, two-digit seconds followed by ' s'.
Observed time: 17 h 51 min 24 s
